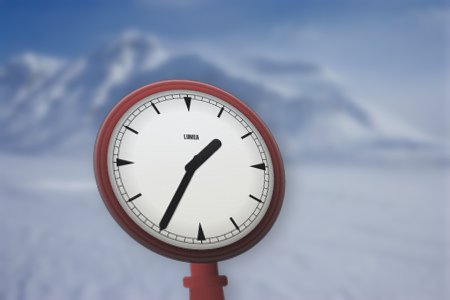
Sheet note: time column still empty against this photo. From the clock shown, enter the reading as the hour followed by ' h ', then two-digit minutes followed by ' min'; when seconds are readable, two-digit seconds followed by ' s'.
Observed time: 1 h 35 min
